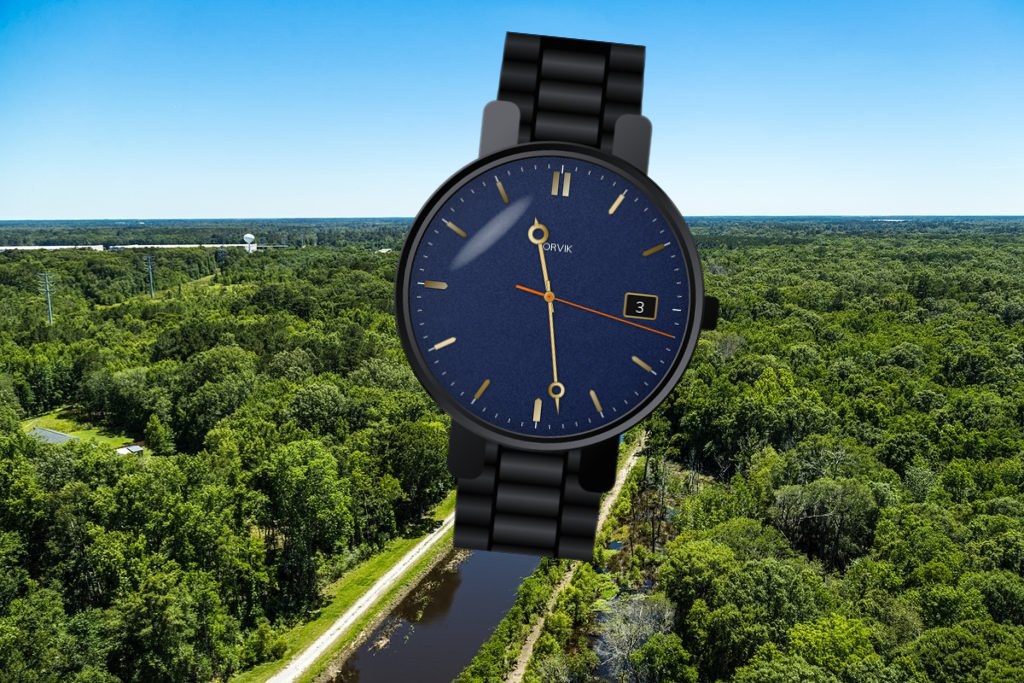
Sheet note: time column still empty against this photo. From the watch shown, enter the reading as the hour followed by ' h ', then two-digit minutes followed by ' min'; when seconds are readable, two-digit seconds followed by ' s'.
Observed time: 11 h 28 min 17 s
